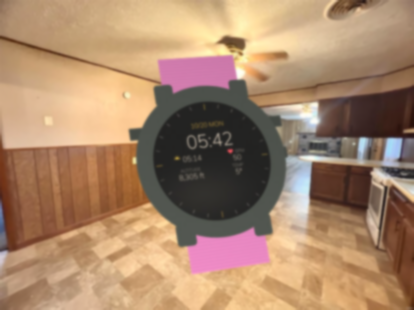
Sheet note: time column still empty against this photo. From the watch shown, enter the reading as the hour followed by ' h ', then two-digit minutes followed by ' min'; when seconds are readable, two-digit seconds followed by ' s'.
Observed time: 5 h 42 min
